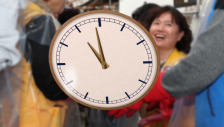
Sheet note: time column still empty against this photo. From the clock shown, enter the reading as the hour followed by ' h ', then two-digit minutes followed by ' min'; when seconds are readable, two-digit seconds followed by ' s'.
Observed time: 10 h 59 min
